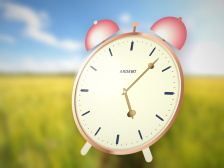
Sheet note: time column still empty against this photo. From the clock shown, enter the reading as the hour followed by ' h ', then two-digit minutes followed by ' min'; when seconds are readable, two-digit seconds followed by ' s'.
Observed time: 5 h 07 min
